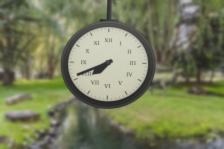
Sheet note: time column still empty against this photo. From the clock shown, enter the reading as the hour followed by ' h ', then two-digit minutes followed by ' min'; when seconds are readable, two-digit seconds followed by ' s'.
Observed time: 7 h 41 min
